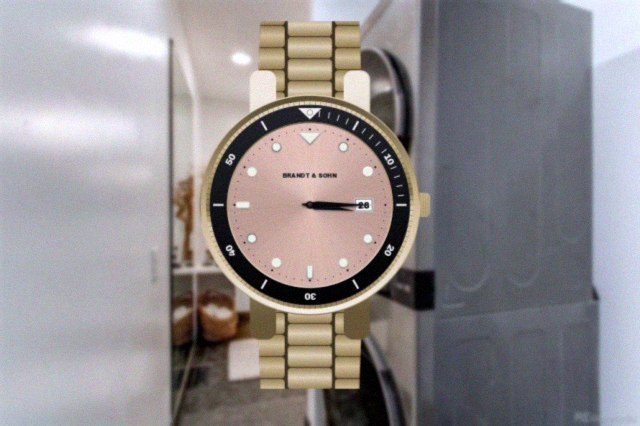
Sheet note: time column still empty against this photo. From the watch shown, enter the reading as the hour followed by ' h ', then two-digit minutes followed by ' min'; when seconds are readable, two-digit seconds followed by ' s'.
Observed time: 3 h 15 min
